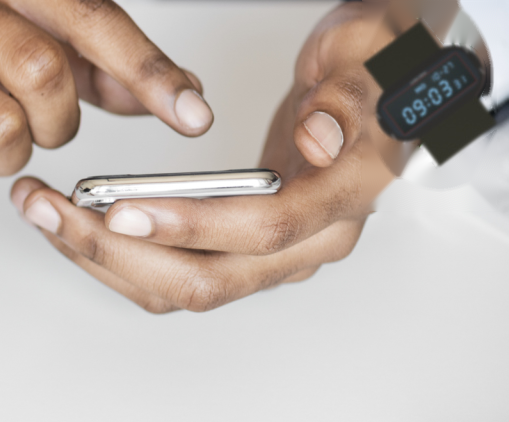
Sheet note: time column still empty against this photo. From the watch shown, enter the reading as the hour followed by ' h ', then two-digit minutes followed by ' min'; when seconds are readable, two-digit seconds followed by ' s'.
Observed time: 9 h 03 min
